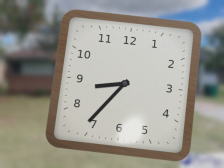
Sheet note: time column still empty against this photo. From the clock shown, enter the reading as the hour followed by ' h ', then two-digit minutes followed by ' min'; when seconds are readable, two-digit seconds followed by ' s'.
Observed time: 8 h 36 min
